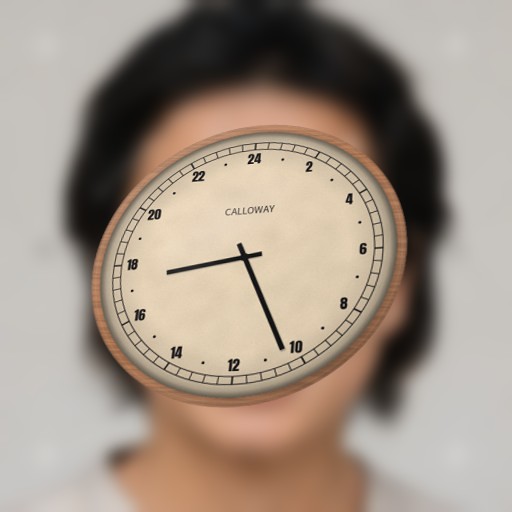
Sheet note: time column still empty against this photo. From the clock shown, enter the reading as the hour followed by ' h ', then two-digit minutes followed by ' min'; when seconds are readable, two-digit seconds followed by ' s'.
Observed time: 17 h 26 min
